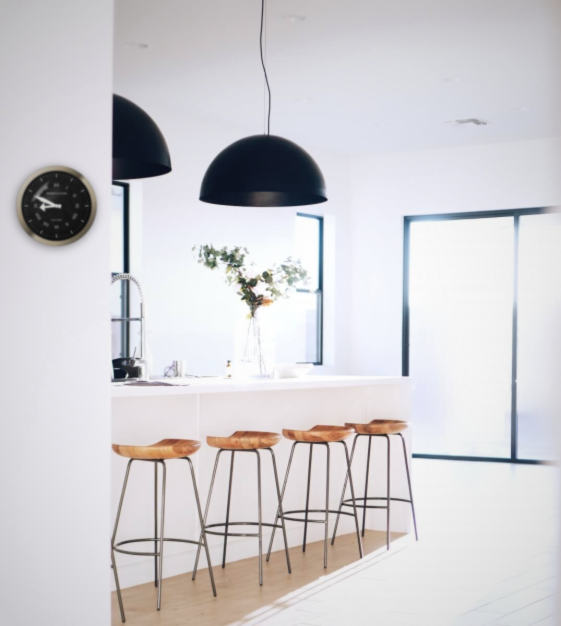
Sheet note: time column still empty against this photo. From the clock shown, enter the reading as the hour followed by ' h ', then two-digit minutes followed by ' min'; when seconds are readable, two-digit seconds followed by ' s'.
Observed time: 8 h 49 min
